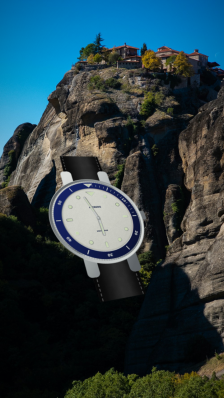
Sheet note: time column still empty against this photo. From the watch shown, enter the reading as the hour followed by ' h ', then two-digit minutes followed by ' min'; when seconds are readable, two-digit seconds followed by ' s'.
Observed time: 5 h 57 min
